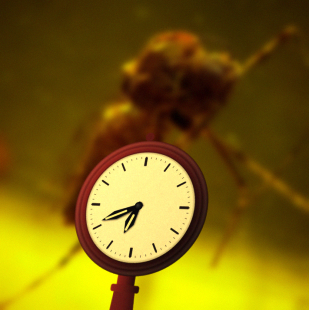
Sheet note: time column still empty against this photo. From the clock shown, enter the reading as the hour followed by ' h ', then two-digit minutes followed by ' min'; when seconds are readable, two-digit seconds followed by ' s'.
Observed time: 6 h 41 min
